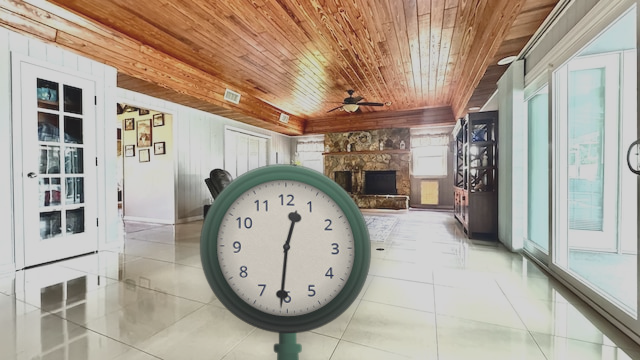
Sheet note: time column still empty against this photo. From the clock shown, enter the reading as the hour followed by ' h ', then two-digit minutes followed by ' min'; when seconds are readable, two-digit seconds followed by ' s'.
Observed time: 12 h 31 min
